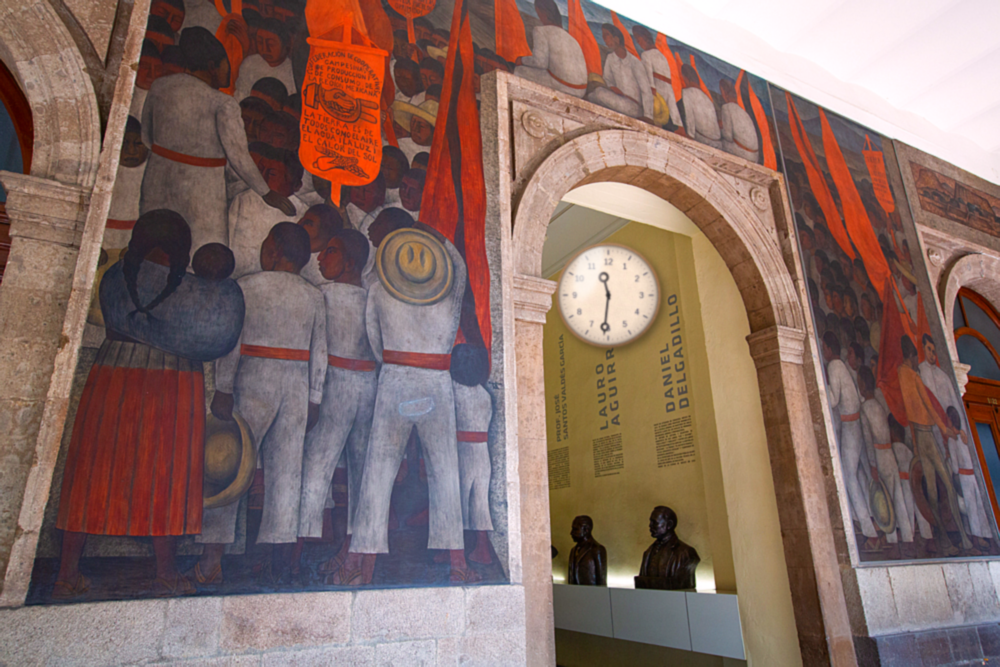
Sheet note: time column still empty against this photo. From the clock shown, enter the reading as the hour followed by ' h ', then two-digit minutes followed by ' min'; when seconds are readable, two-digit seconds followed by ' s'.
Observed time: 11 h 31 min
